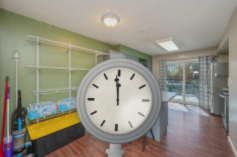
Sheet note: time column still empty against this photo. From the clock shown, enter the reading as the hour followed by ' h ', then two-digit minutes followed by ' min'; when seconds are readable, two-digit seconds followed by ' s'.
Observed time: 11 h 59 min
